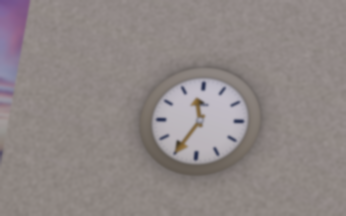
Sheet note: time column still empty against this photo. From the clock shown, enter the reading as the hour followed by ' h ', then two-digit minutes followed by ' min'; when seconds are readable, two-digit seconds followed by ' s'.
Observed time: 11 h 35 min
